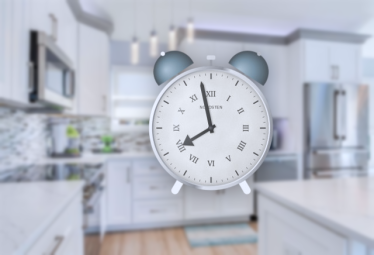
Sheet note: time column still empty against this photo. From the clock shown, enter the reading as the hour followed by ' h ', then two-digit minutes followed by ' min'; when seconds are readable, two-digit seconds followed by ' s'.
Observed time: 7 h 58 min
